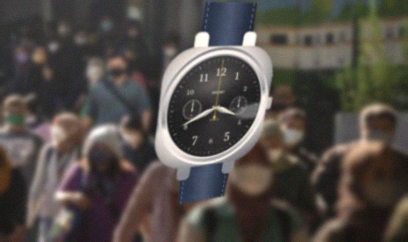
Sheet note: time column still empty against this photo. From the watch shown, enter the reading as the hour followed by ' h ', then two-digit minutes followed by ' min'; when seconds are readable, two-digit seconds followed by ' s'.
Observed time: 3 h 41 min
